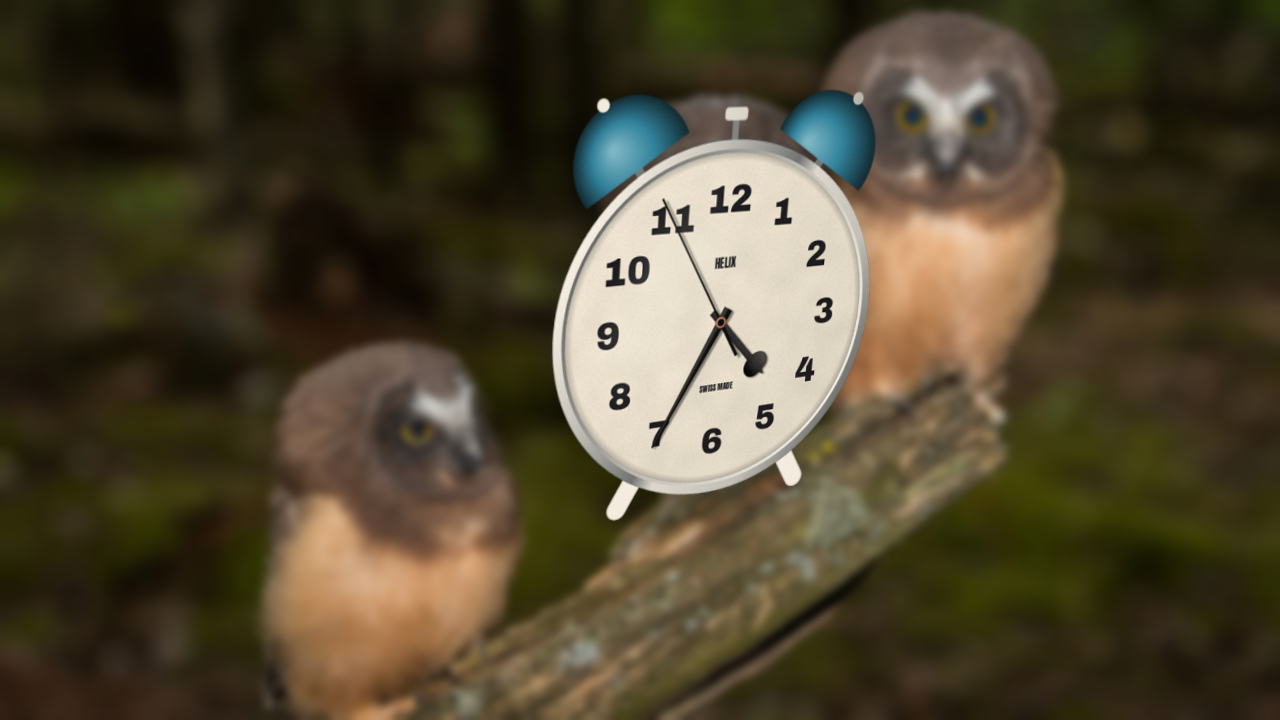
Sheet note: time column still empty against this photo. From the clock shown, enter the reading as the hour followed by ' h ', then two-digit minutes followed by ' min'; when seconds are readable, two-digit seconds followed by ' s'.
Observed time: 4 h 34 min 55 s
